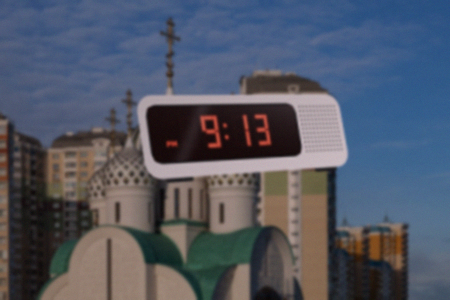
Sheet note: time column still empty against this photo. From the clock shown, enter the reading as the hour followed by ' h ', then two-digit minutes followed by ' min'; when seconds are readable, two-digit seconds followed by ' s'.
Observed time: 9 h 13 min
